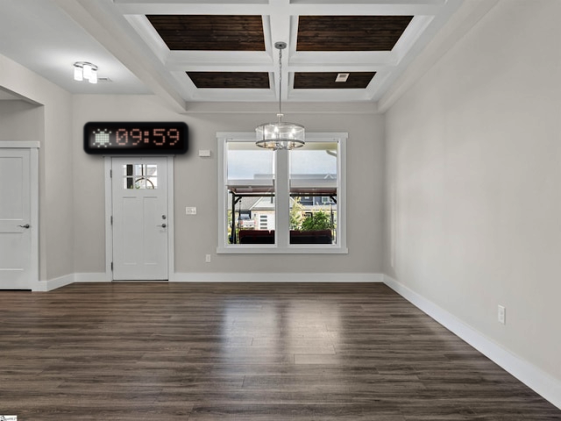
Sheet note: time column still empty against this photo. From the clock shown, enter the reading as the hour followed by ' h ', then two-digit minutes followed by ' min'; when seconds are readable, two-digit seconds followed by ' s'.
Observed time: 9 h 59 min
